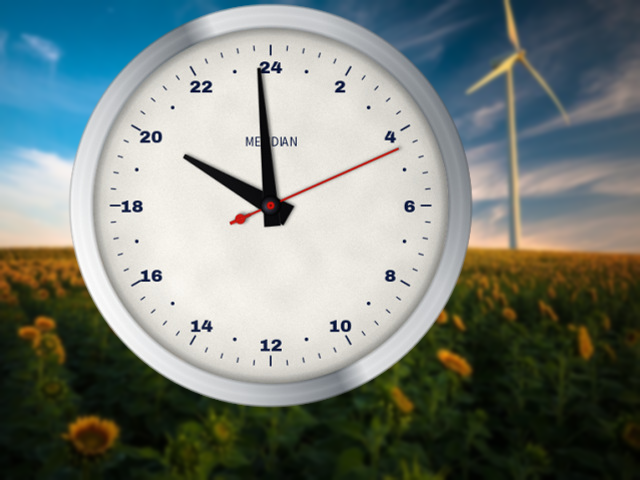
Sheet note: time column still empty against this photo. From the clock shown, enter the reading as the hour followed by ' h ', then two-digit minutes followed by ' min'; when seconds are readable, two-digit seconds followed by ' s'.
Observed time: 19 h 59 min 11 s
